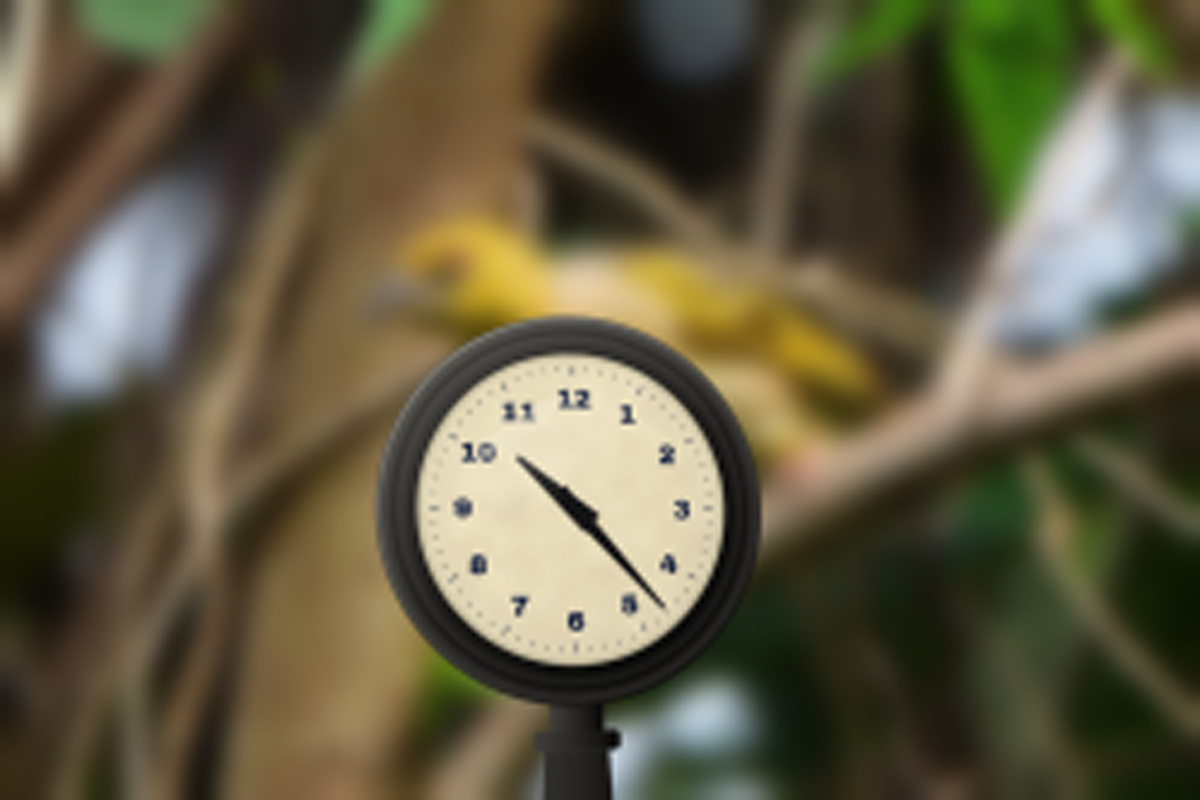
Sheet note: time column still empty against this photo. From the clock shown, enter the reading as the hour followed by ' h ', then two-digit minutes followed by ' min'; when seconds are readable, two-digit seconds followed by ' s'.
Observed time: 10 h 23 min
